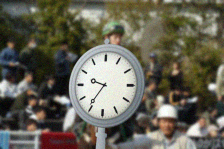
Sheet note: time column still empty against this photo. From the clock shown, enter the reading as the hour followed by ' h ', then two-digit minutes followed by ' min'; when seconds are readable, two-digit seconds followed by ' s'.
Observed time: 9 h 36 min
